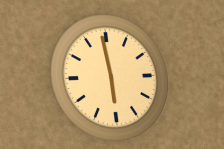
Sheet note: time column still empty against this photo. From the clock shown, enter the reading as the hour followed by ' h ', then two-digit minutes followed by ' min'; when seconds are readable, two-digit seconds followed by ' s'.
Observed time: 5 h 59 min
